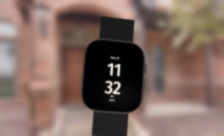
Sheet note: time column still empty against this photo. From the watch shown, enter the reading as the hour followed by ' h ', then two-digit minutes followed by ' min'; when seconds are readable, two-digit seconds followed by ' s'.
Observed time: 11 h 32 min
